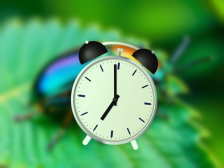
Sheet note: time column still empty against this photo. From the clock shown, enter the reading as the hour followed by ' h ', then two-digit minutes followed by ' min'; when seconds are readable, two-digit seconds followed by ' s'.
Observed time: 6 h 59 min
